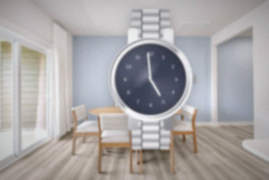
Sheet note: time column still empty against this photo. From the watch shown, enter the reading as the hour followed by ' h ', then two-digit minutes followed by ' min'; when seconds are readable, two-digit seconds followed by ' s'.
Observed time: 4 h 59 min
